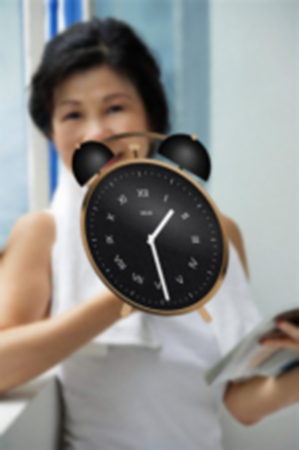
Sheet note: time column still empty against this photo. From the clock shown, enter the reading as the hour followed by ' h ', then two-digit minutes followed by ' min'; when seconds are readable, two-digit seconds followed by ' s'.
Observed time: 1 h 29 min
